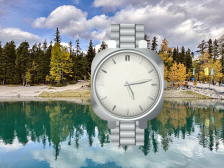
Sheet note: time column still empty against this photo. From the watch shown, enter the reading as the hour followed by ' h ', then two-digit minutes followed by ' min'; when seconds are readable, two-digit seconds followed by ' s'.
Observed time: 5 h 13 min
